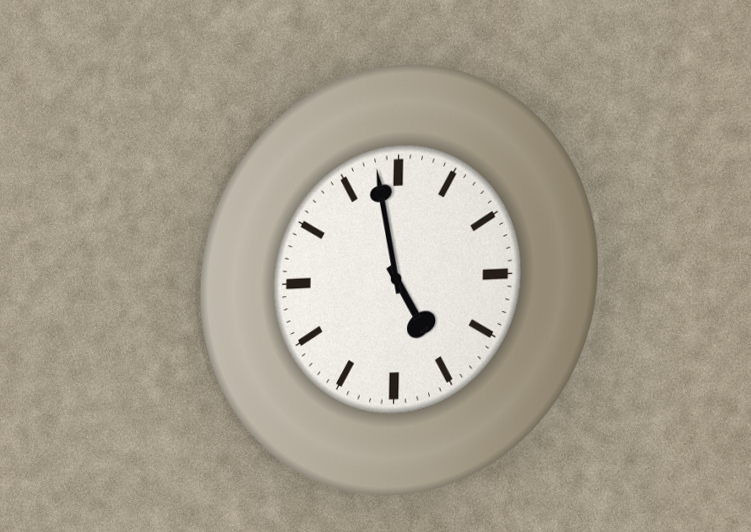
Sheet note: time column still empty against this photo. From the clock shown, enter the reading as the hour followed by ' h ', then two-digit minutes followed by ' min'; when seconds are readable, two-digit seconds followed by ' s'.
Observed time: 4 h 58 min
